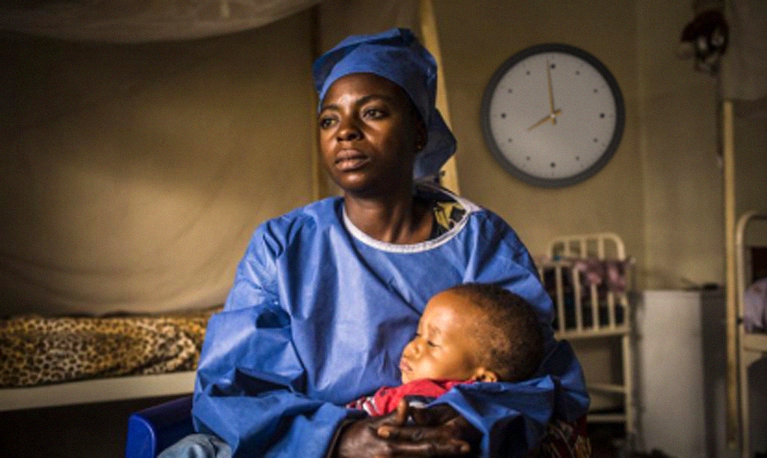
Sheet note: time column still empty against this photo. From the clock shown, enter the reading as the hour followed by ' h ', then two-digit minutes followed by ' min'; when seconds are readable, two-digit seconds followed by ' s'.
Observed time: 7 h 59 min
